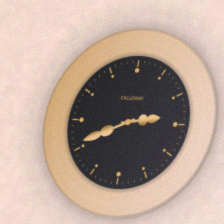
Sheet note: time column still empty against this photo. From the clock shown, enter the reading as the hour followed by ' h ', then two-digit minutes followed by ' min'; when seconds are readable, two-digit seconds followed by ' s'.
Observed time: 2 h 41 min
